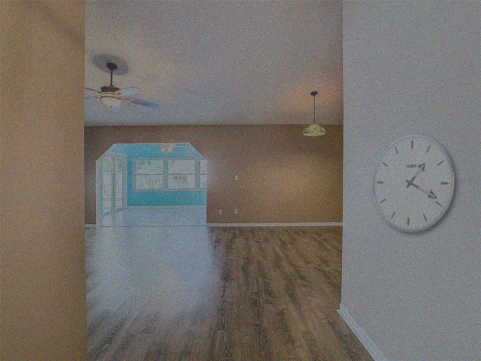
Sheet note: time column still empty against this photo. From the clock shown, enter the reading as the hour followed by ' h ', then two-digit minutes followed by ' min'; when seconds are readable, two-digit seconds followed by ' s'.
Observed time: 1 h 19 min
